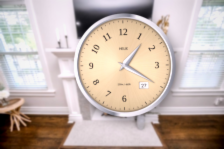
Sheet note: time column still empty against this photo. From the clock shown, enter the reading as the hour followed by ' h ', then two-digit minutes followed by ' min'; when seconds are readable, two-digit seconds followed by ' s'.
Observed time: 1 h 20 min
